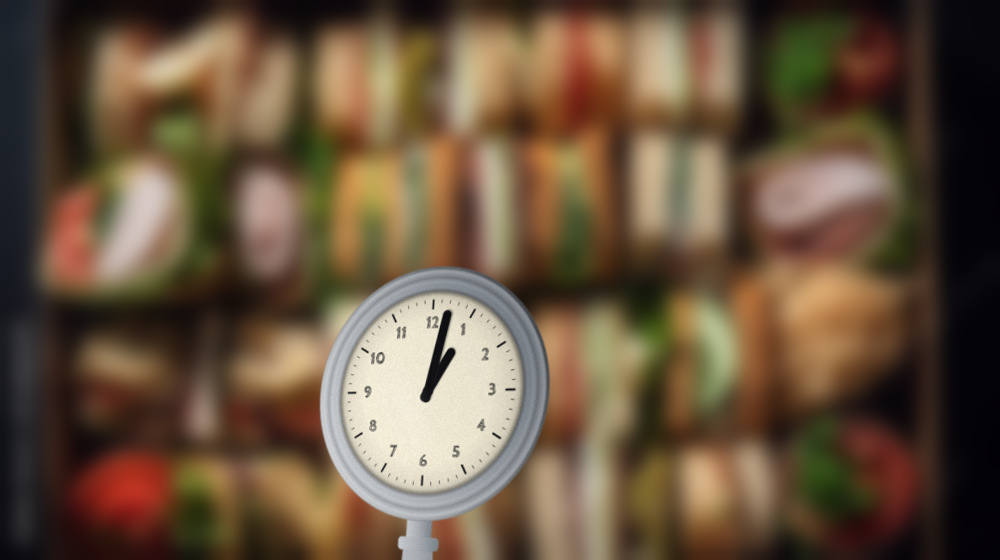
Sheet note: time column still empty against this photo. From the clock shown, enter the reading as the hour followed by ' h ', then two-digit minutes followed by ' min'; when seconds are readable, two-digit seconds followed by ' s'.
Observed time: 1 h 02 min
